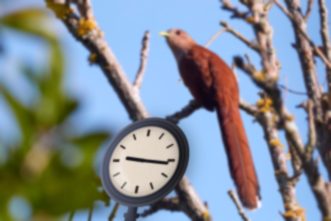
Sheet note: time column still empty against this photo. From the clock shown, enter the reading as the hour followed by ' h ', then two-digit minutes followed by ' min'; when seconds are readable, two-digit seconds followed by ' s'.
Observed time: 9 h 16 min
